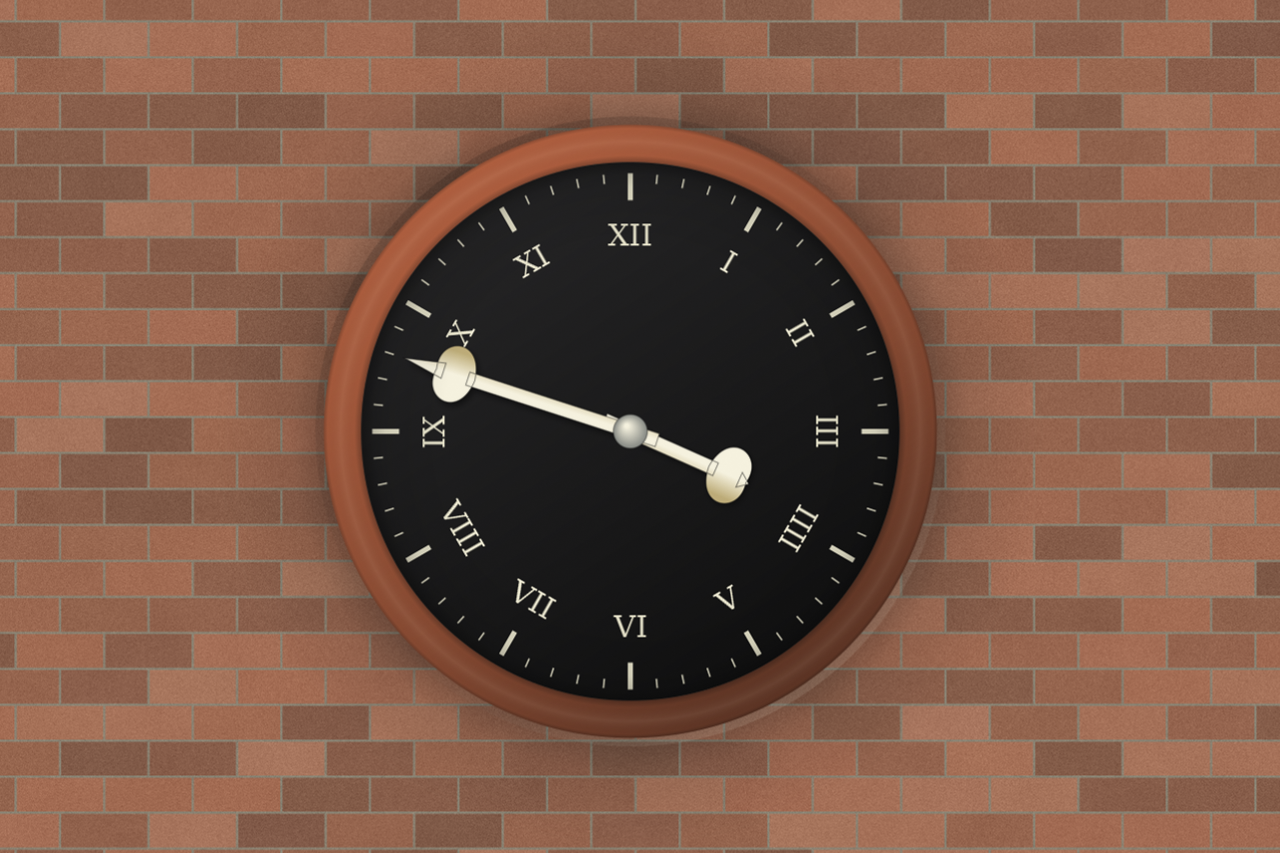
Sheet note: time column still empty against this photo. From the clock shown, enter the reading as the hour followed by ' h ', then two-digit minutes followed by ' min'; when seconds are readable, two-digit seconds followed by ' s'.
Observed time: 3 h 48 min
